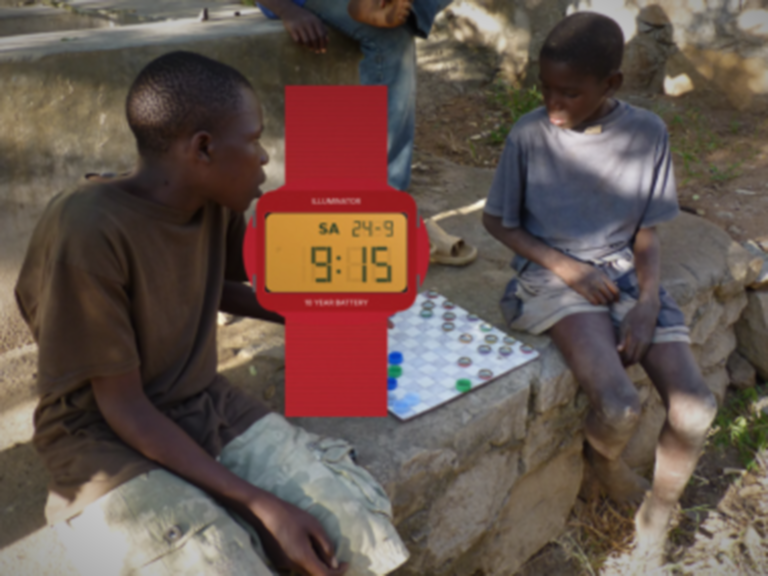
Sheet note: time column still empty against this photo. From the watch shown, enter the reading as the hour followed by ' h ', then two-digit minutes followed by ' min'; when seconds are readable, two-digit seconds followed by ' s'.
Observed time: 9 h 15 min
